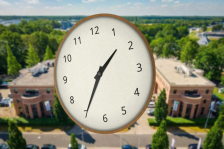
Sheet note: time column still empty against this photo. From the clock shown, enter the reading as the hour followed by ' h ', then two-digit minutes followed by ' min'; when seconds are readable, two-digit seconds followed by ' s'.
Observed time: 1 h 35 min
